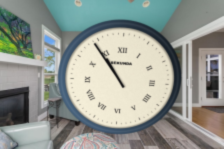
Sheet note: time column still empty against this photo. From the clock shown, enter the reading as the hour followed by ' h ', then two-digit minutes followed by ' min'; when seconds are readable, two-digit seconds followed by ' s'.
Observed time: 10 h 54 min
